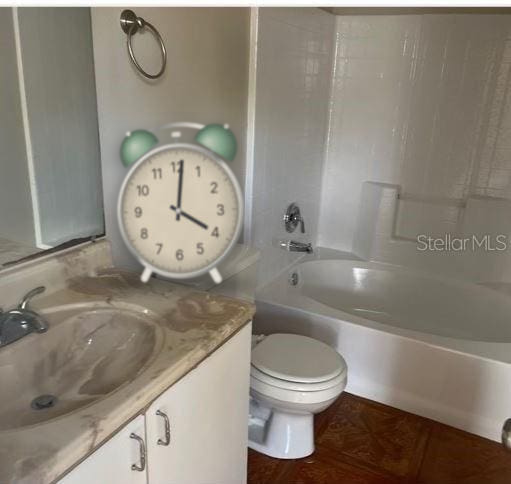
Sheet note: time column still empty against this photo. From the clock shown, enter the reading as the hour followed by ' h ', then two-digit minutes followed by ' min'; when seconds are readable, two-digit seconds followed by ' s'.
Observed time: 4 h 01 min
